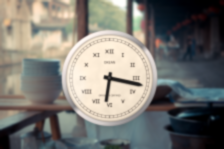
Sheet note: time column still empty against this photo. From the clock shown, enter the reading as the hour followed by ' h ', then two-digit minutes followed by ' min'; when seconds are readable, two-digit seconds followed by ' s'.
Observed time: 6 h 17 min
